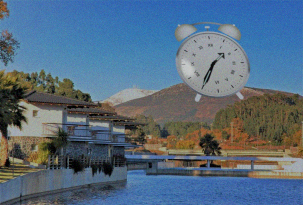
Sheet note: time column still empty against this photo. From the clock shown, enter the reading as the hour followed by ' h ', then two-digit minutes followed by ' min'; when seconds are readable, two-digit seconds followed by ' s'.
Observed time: 1 h 35 min
